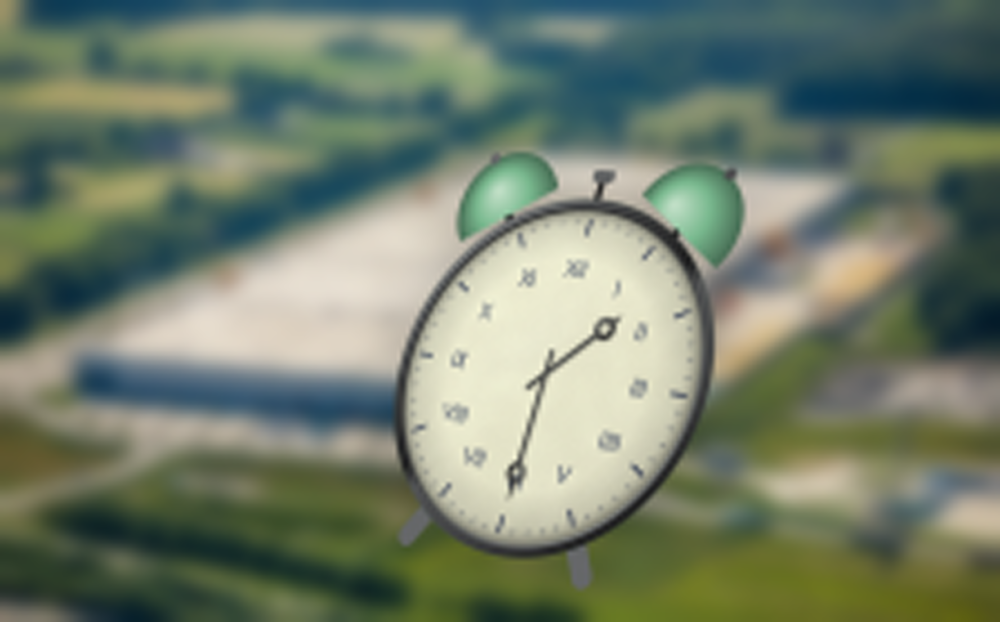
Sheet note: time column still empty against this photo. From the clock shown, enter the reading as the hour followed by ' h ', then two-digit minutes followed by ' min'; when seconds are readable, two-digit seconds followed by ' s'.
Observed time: 1 h 30 min
